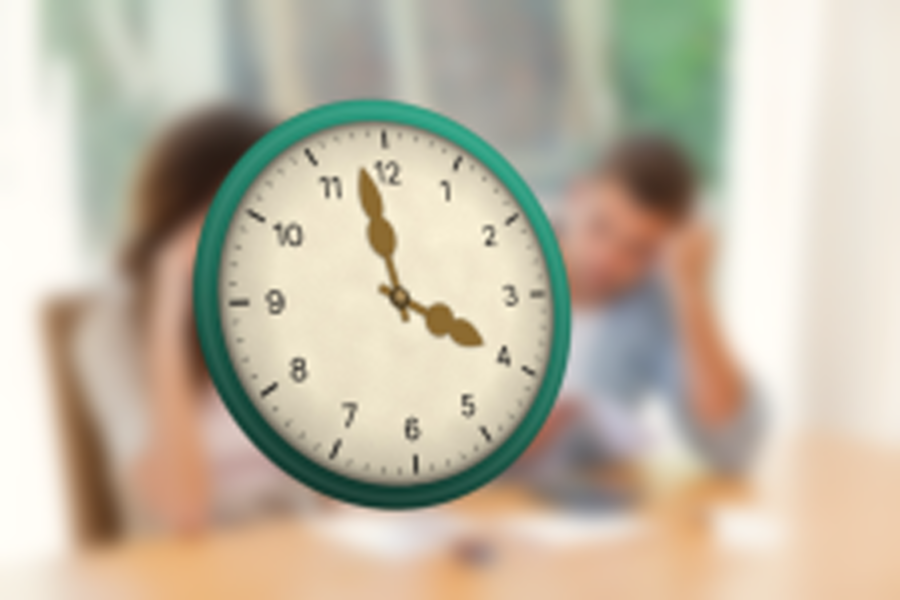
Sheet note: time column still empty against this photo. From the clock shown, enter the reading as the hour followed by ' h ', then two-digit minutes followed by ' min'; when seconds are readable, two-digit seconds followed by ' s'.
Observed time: 3 h 58 min
